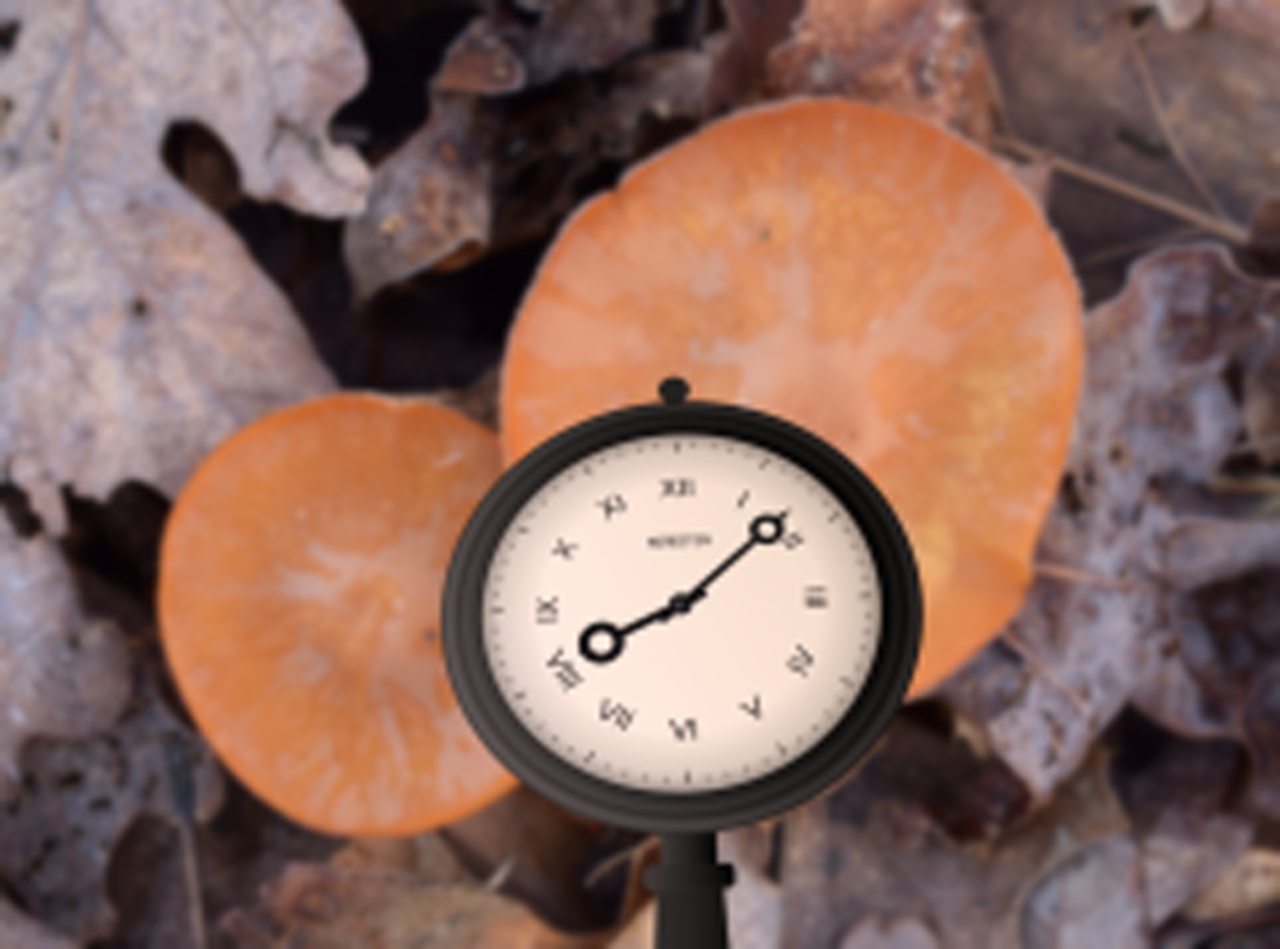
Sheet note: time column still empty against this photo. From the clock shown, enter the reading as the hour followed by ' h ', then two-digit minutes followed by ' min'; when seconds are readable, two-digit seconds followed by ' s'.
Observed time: 8 h 08 min
